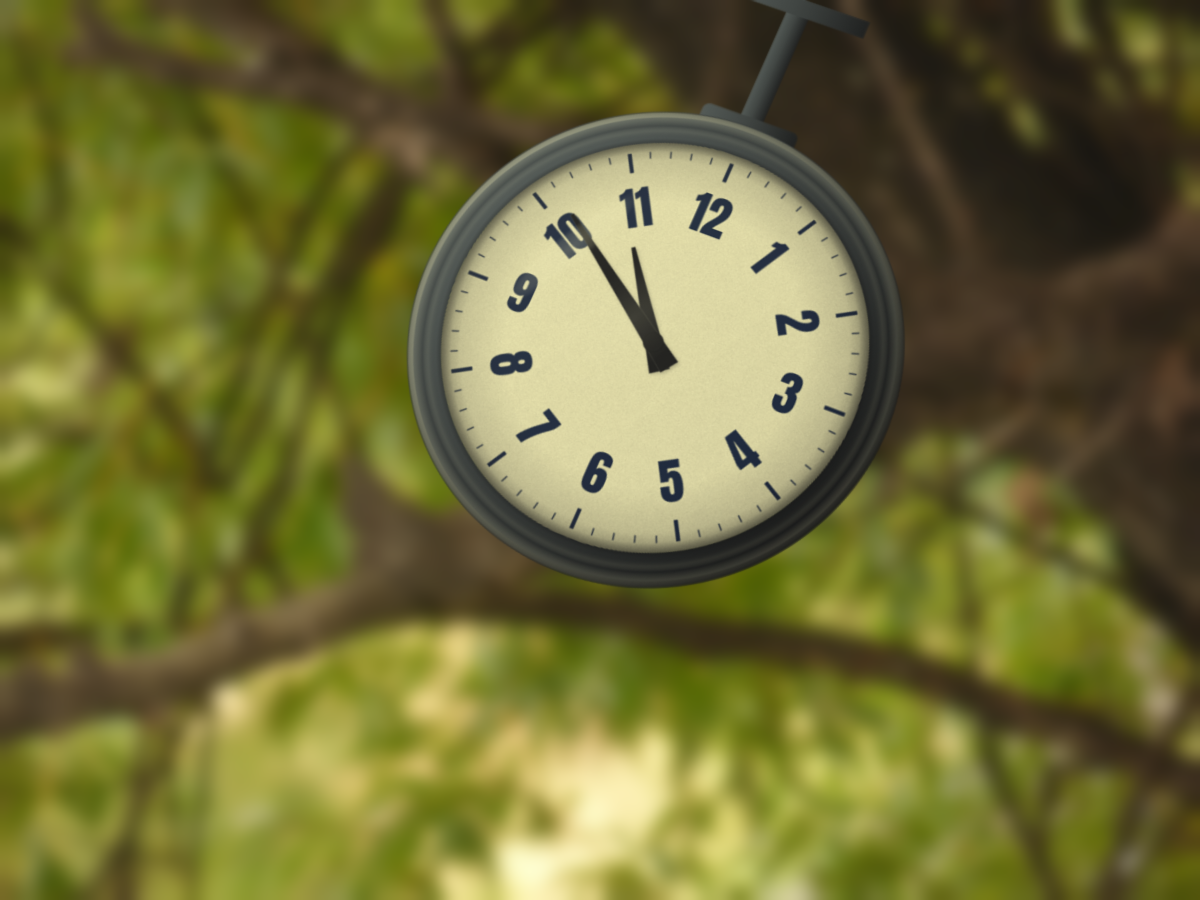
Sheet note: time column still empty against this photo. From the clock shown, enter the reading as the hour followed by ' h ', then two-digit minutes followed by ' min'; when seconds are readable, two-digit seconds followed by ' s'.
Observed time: 10 h 51 min
